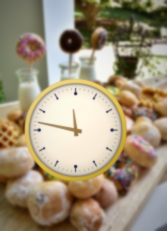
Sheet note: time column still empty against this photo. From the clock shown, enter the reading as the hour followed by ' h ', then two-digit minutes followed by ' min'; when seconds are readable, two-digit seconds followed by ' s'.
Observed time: 11 h 47 min
